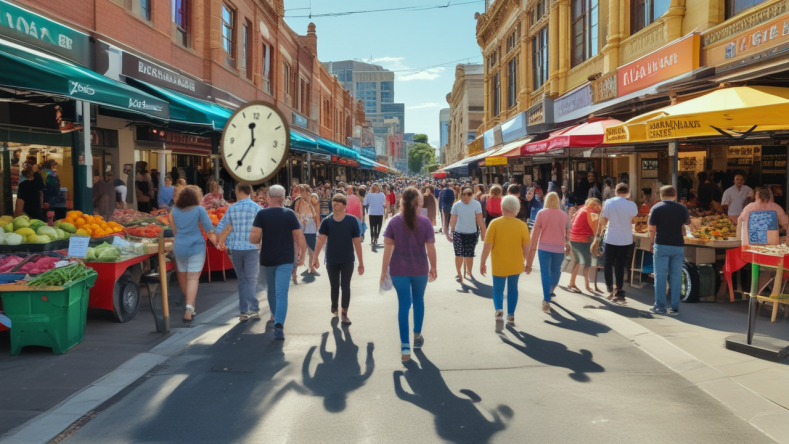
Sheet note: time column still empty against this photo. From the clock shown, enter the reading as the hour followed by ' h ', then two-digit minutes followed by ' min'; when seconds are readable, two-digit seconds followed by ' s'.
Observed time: 11 h 35 min
